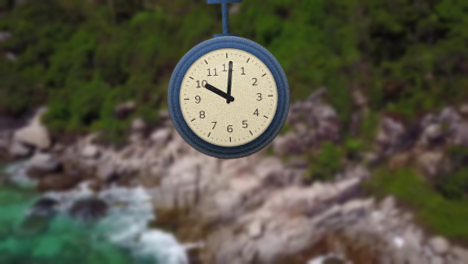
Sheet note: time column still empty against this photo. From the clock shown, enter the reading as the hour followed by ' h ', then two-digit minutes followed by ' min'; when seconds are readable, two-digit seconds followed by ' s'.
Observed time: 10 h 01 min
